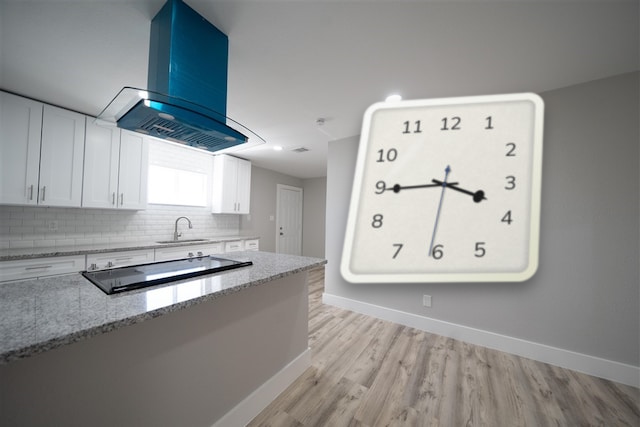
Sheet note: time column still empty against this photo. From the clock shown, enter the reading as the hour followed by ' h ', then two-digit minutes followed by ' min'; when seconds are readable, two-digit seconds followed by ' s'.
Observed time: 3 h 44 min 31 s
